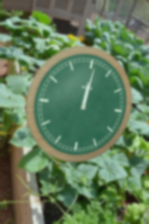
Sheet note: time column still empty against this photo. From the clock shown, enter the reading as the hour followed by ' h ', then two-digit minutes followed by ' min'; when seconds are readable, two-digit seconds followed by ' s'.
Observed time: 12 h 01 min
